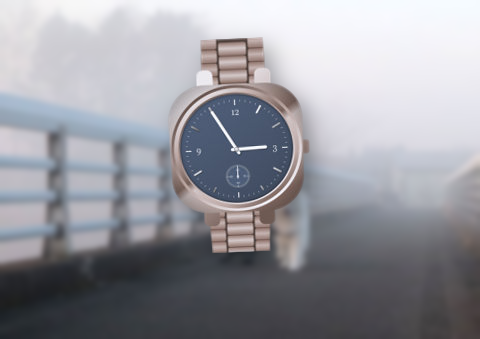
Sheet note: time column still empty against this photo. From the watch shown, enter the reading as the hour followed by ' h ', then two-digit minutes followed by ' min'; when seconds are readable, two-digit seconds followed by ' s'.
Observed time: 2 h 55 min
